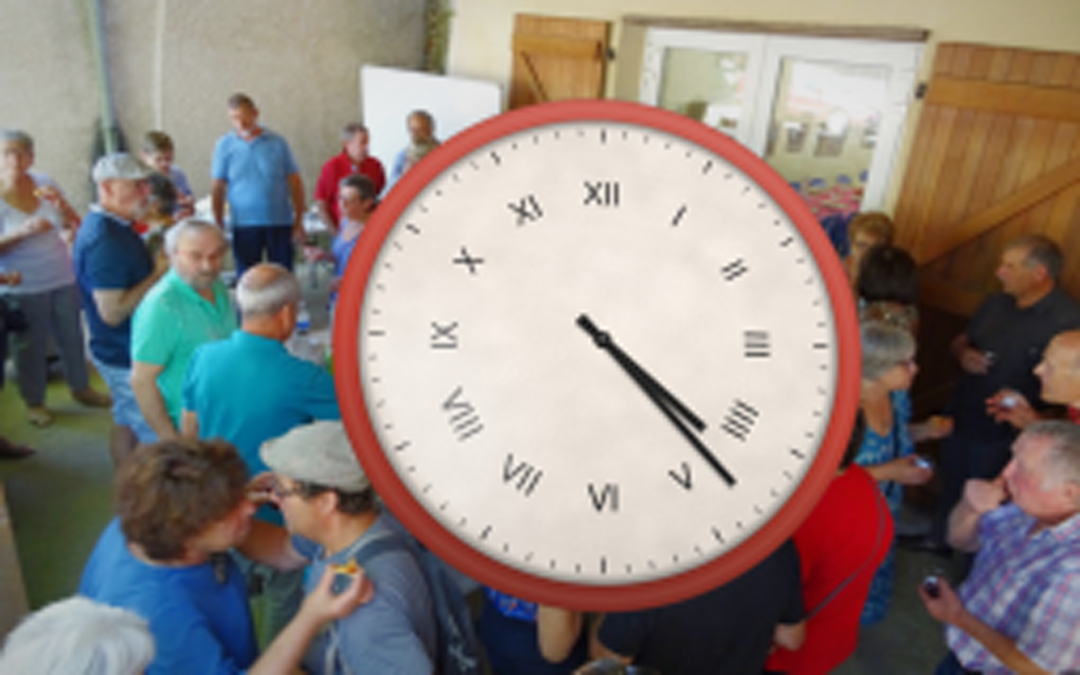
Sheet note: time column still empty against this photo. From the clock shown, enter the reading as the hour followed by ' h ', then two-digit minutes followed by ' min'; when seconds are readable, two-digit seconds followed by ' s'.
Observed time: 4 h 23 min
